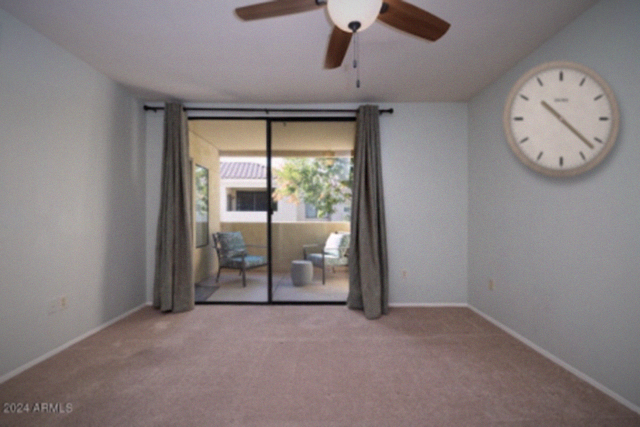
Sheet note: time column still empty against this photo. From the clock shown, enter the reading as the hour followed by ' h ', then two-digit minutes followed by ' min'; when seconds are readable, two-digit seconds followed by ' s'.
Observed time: 10 h 22 min
